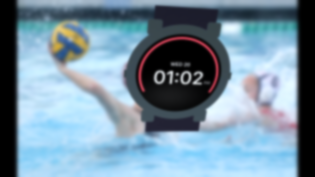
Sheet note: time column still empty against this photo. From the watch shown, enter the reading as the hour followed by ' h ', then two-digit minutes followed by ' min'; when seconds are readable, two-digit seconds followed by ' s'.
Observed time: 1 h 02 min
